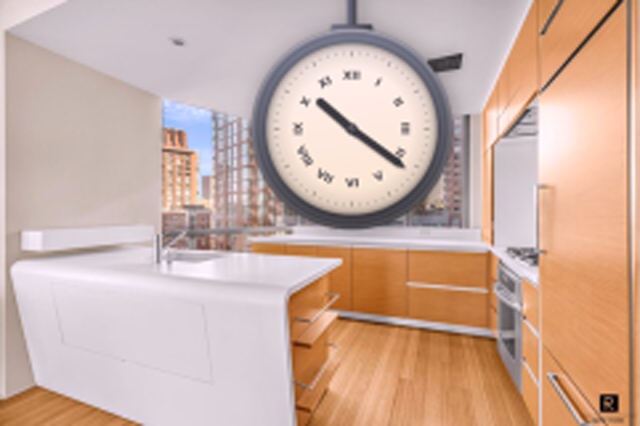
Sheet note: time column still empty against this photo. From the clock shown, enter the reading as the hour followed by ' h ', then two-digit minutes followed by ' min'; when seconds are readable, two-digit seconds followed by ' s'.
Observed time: 10 h 21 min
